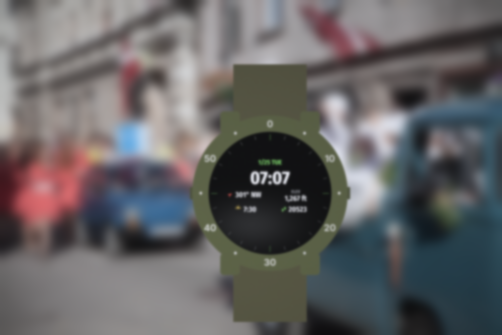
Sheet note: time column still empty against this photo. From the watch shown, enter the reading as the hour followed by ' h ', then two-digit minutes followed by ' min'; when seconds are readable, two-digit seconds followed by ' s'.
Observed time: 7 h 07 min
